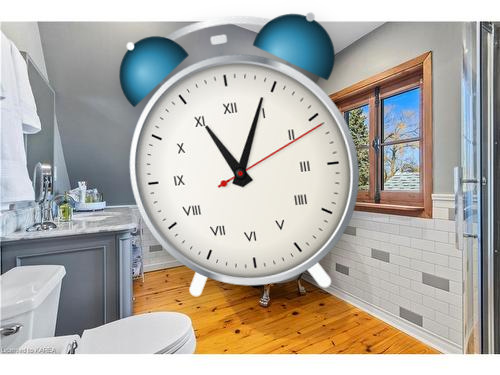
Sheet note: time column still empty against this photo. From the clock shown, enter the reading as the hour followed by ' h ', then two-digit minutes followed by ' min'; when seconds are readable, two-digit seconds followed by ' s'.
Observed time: 11 h 04 min 11 s
